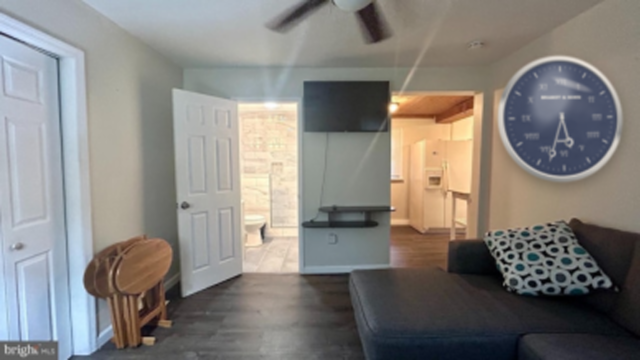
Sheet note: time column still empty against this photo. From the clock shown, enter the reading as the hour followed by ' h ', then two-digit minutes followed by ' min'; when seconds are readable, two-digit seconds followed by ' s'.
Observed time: 5 h 33 min
